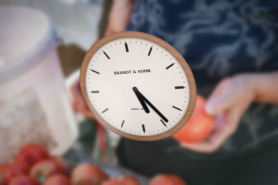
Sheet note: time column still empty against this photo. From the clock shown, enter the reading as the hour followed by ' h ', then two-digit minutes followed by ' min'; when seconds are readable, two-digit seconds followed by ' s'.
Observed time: 5 h 24 min
